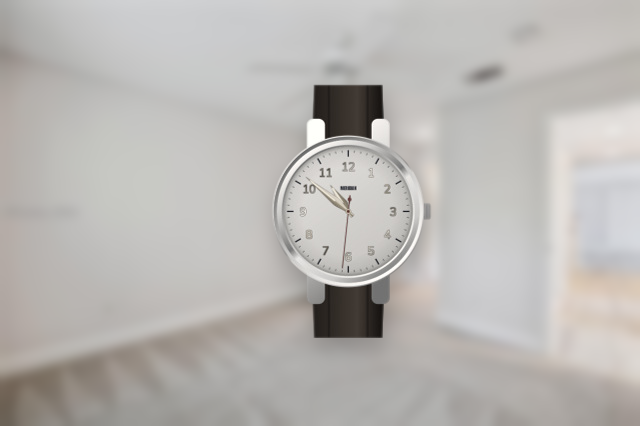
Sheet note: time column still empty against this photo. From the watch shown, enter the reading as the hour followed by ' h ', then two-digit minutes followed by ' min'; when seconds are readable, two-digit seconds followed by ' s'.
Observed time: 10 h 51 min 31 s
